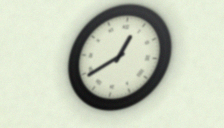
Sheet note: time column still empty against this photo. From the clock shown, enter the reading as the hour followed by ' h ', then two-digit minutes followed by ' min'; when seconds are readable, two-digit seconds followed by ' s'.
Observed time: 12 h 39 min
